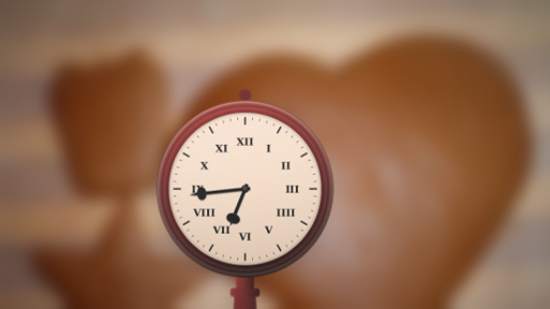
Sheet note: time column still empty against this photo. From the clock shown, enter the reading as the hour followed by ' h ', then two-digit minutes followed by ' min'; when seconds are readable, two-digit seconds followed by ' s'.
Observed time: 6 h 44 min
